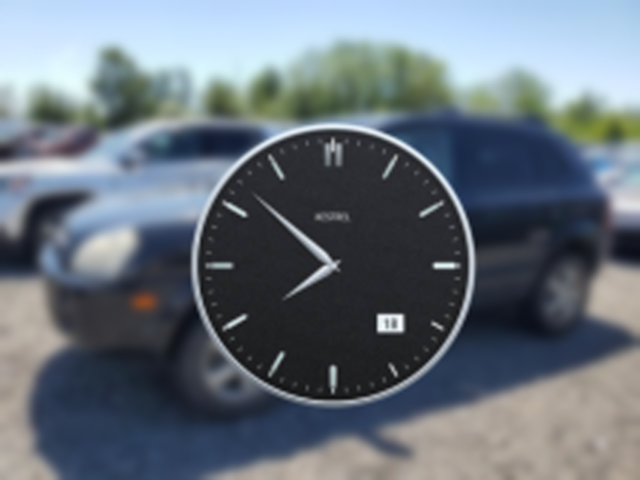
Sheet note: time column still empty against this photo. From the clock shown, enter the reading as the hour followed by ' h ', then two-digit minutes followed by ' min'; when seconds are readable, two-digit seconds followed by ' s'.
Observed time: 7 h 52 min
